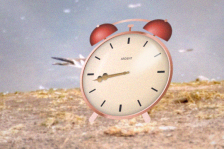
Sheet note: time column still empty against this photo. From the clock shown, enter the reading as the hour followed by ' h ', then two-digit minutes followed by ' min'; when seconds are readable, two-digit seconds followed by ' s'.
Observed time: 8 h 43 min
